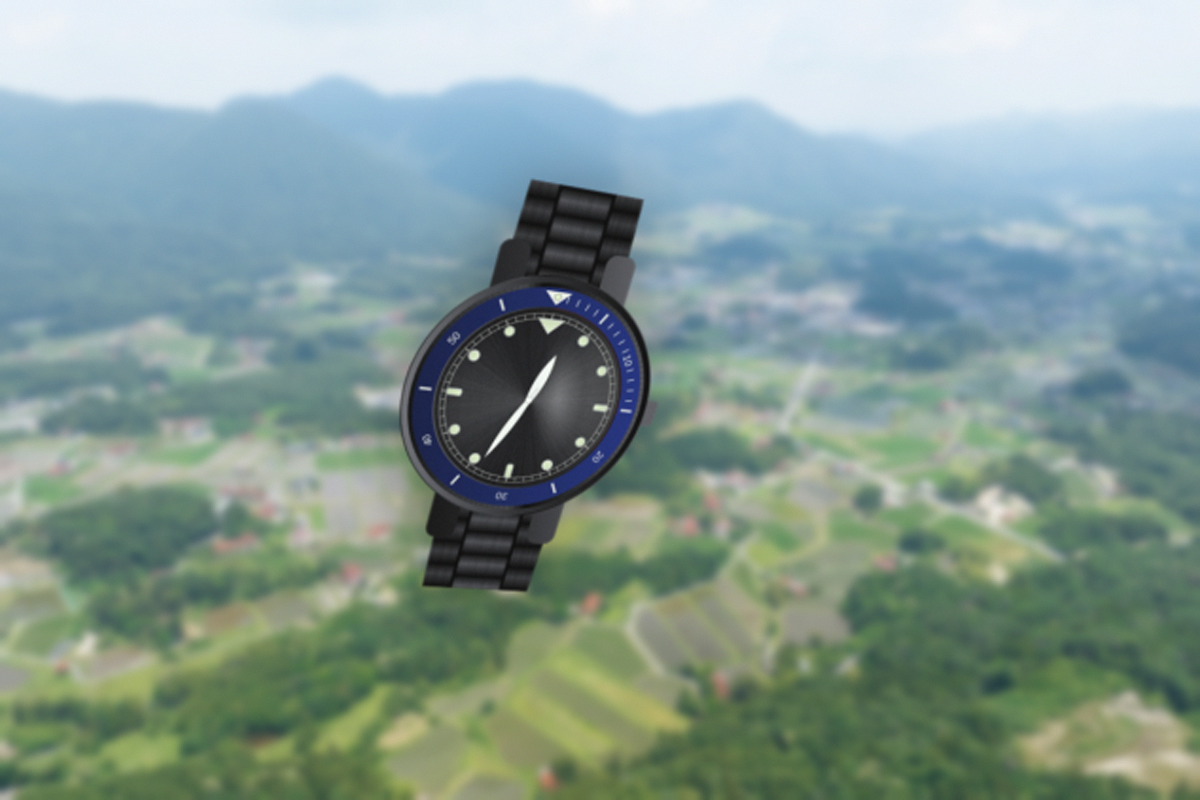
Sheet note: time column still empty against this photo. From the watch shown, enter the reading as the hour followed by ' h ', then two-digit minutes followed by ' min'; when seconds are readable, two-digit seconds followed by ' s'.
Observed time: 12 h 34 min
